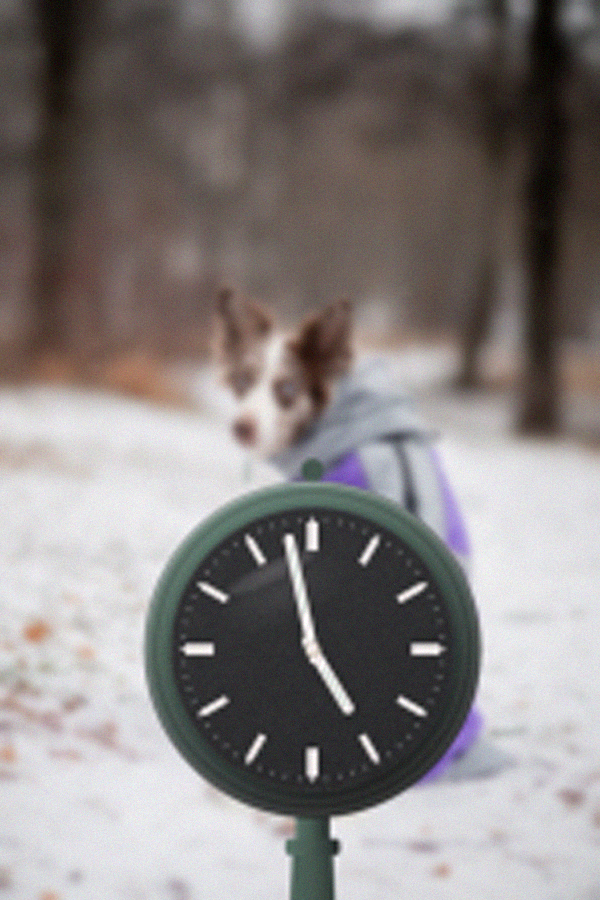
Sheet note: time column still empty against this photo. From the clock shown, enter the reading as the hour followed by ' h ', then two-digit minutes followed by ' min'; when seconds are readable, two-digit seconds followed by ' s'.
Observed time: 4 h 58 min
